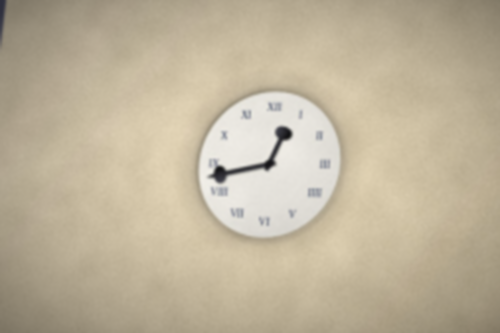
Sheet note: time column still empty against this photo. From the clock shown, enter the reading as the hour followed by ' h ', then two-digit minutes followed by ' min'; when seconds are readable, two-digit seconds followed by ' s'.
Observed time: 12 h 43 min
